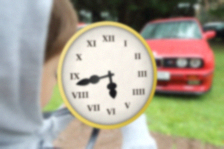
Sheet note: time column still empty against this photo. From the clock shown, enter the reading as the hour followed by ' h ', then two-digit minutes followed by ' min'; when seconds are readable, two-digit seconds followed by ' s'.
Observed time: 5 h 43 min
